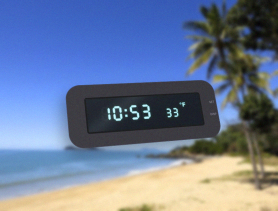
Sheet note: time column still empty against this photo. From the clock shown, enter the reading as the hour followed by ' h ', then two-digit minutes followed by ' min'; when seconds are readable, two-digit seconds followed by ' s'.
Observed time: 10 h 53 min
